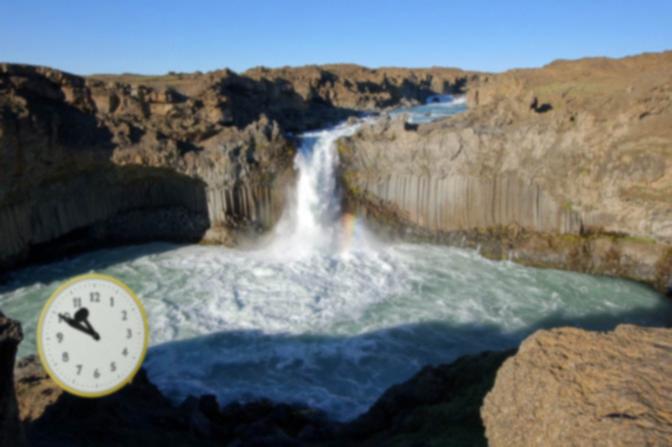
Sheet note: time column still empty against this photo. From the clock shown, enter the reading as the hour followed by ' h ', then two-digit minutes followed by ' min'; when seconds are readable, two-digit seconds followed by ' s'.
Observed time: 10 h 50 min
